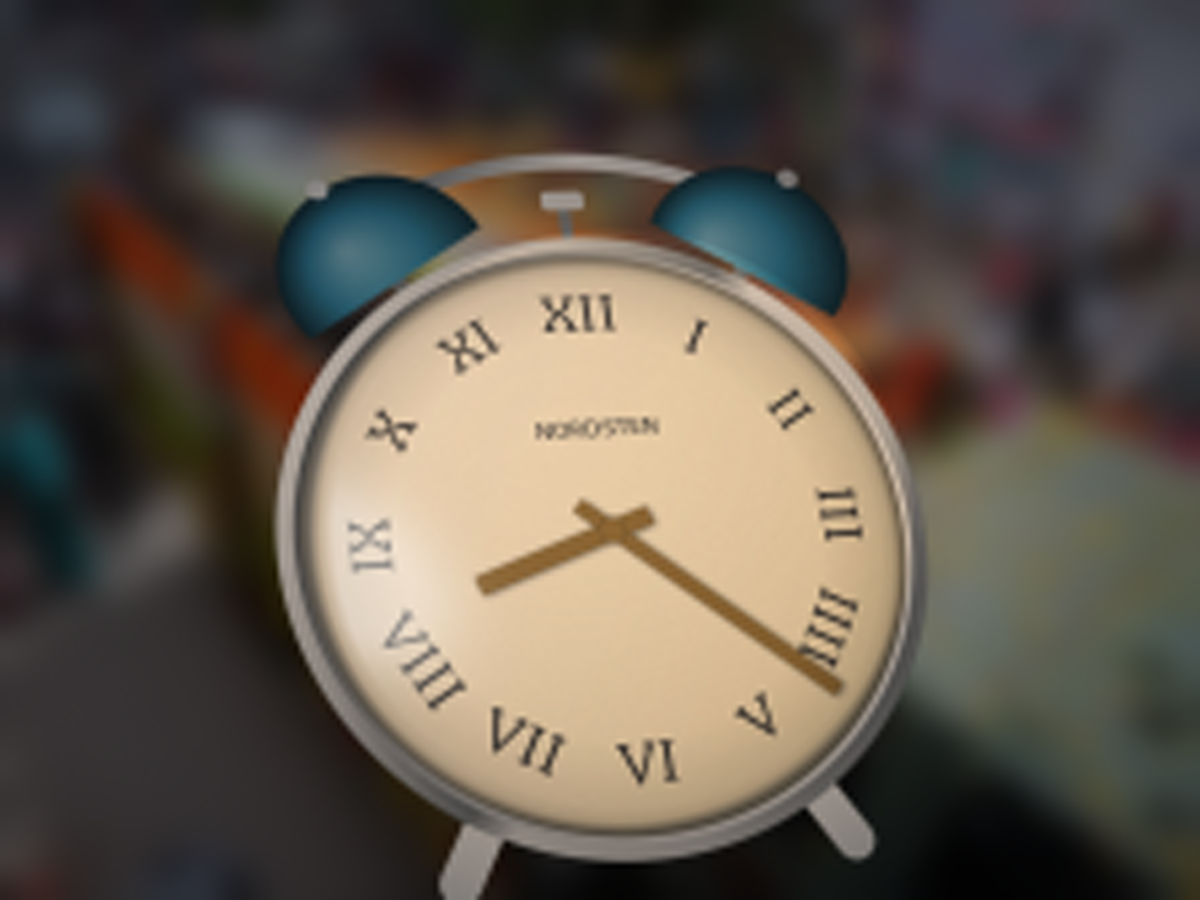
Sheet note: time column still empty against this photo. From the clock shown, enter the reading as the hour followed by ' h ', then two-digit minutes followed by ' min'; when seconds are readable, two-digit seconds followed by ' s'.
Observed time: 8 h 22 min
